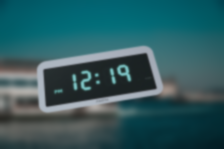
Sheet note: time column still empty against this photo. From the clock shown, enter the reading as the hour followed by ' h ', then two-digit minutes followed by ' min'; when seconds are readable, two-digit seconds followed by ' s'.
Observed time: 12 h 19 min
